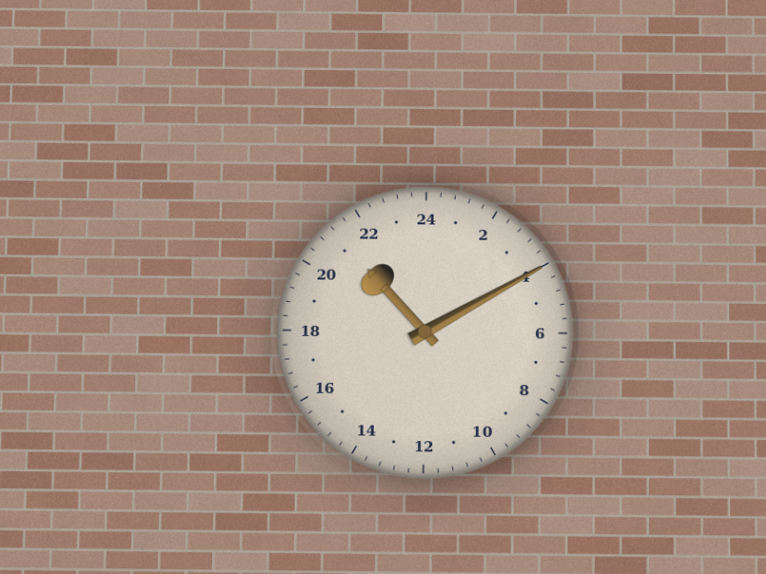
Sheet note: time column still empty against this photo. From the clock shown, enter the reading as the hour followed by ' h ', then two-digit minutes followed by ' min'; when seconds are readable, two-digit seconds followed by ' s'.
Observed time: 21 h 10 min
